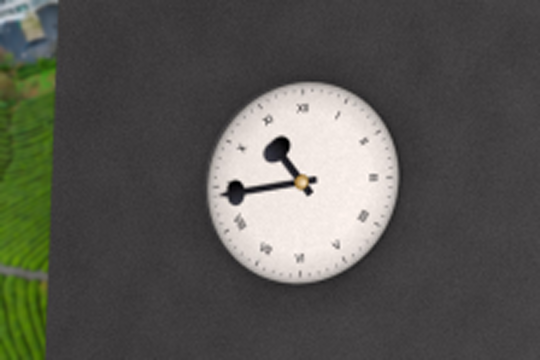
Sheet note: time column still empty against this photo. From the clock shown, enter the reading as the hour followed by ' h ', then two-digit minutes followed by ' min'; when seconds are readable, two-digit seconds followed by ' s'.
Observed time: 10 h 44 min
